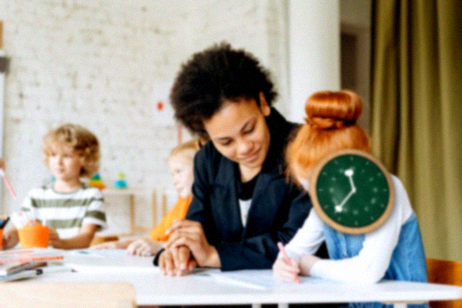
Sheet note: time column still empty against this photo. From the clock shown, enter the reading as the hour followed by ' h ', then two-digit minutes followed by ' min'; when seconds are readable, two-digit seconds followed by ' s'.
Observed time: 11 h 37 min
